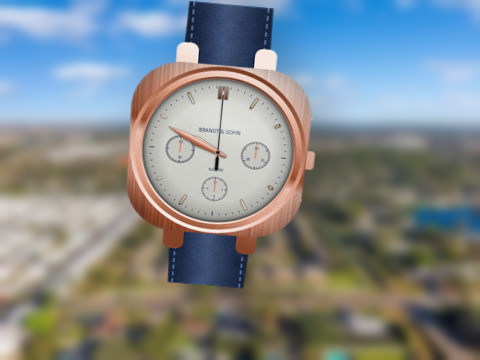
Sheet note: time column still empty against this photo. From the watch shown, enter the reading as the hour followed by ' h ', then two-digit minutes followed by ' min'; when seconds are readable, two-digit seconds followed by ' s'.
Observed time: 9 h 49 min
